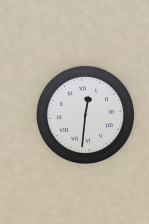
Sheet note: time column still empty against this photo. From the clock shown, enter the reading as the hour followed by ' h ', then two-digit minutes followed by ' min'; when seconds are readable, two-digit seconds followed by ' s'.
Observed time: 12 h 32 min
